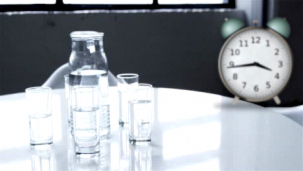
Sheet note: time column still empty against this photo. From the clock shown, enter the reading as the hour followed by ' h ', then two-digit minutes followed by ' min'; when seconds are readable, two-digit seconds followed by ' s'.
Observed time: 3 h 44 min
